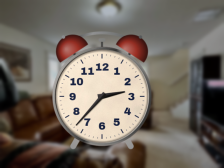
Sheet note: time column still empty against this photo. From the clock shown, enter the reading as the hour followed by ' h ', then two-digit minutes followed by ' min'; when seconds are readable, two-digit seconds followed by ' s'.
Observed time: 2 h 37 min
